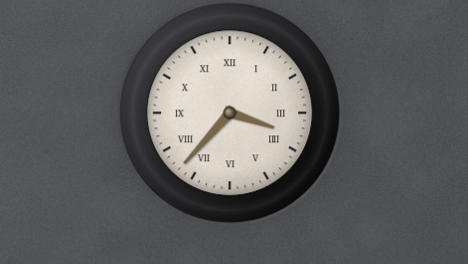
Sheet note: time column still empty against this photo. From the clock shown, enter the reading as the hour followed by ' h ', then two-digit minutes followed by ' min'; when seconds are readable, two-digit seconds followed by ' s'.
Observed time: 3 h 37 min
